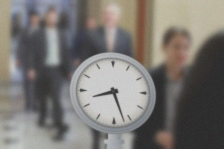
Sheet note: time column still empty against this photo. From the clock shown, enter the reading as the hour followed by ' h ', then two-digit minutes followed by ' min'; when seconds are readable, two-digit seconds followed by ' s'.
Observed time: 8 h 27 min
